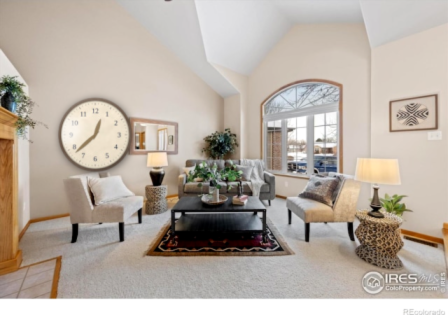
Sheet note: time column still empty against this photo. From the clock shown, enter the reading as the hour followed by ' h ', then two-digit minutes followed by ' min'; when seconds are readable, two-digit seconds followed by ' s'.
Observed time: 12 h 38 min
